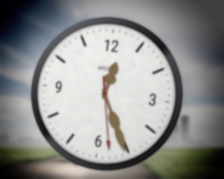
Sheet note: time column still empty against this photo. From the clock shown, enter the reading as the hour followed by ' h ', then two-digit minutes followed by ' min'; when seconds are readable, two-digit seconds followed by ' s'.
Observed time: 12 h 25 min 28 s
